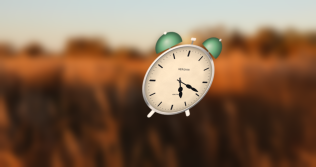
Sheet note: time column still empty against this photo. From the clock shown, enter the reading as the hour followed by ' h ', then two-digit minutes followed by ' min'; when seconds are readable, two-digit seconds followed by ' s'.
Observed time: 5 h 19 min
